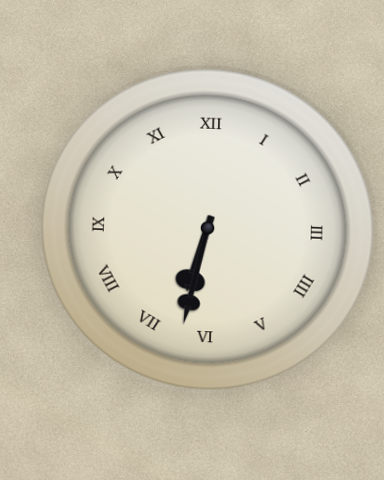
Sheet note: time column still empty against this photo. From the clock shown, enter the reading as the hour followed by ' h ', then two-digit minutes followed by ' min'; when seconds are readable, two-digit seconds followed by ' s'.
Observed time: 6 h 32 min
